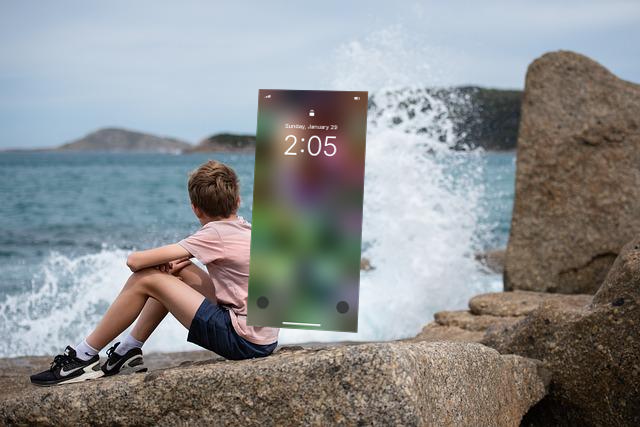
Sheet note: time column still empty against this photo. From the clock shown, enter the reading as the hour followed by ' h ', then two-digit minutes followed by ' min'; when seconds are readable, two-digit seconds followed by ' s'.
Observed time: 2 h 05 min
